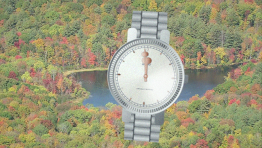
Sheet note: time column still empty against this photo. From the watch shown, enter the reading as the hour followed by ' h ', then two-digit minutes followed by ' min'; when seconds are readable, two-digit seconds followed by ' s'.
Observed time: 11 h 59 min
